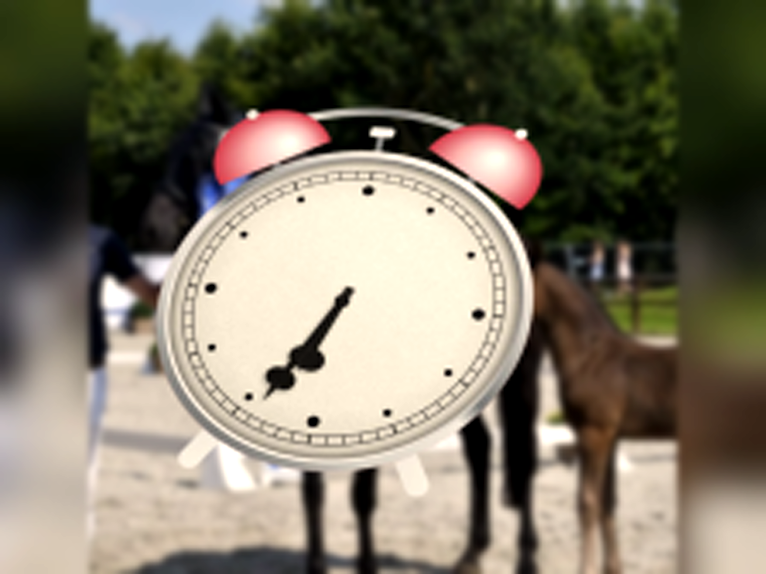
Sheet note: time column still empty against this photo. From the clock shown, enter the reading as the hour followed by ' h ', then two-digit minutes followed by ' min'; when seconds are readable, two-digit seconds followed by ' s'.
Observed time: 6 h 34 min
